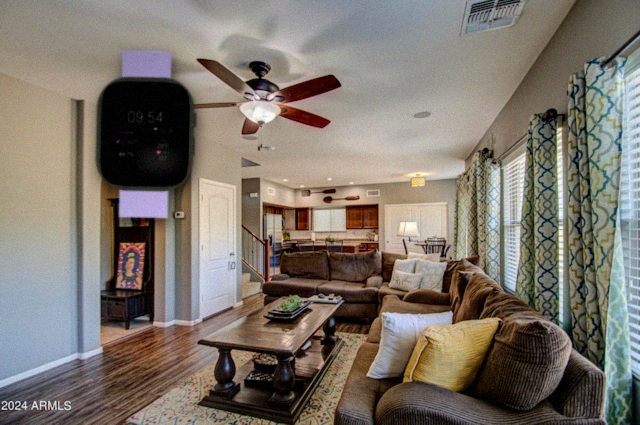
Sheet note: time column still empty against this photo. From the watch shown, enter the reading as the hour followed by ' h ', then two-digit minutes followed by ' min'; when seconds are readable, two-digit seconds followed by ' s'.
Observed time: 9 h 54 min
